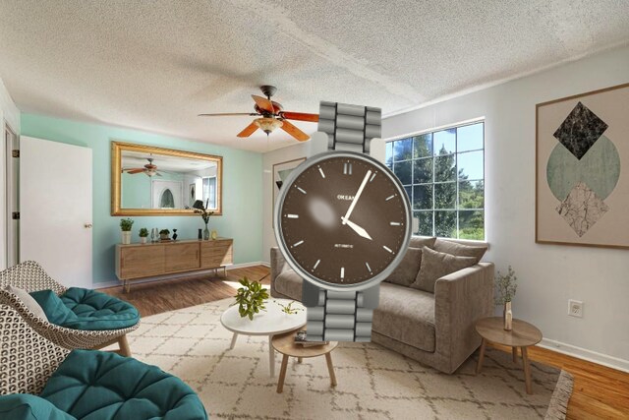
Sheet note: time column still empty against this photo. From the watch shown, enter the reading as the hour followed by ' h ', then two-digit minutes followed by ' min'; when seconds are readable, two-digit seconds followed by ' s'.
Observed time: 4 h 04 min
